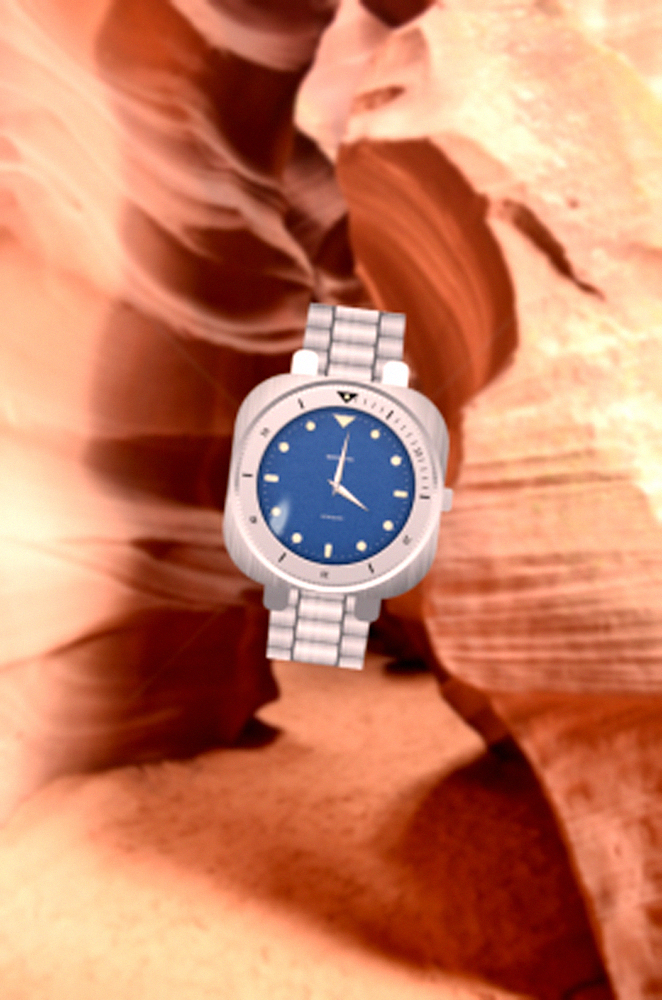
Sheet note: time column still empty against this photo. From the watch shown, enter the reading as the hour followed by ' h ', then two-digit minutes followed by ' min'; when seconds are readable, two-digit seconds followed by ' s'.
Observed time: 4 h 01 min
